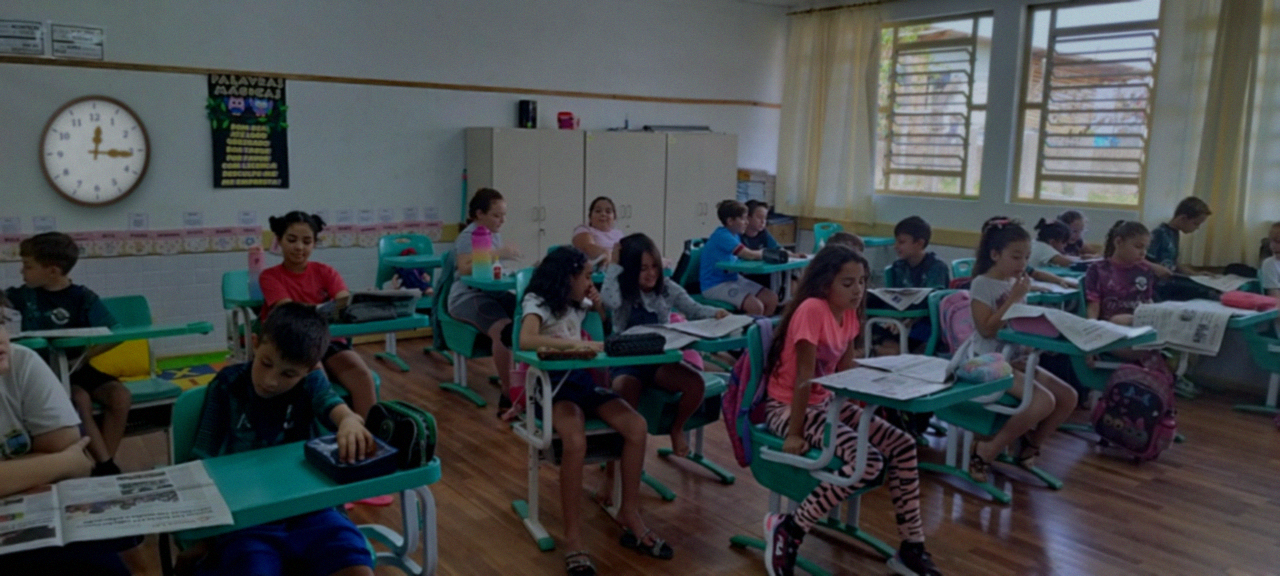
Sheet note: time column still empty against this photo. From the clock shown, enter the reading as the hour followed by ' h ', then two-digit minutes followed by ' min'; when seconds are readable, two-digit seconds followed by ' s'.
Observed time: 12 h 16 min
